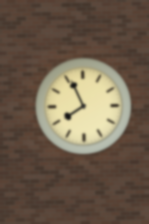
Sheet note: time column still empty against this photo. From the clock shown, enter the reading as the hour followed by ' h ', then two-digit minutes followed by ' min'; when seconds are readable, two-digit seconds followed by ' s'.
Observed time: 7 h 56 min
